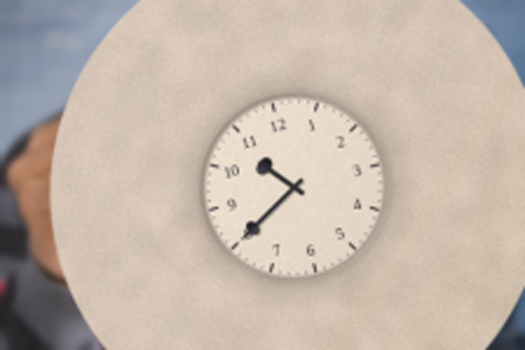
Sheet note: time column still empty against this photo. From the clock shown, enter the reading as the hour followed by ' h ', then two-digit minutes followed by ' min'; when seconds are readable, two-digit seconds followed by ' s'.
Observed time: 10 h 40 min
